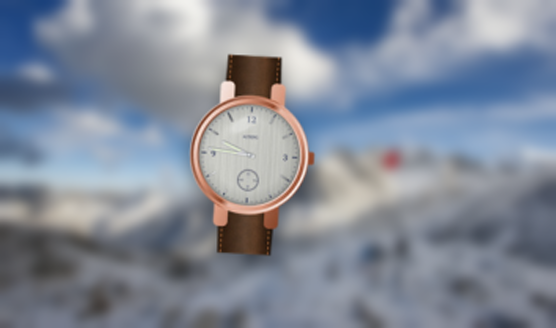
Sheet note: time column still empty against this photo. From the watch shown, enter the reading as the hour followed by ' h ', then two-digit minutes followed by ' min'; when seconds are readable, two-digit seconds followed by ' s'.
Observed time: 9 h 46 min
